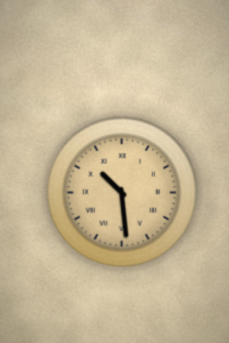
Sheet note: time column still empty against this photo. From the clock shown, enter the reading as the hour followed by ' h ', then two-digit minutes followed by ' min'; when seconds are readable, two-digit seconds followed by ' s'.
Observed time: 10 h 29 min
